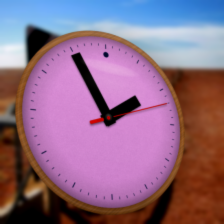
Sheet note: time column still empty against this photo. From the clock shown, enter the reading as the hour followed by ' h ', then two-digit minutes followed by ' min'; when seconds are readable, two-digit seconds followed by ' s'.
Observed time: 1 h 55 min 12 s
